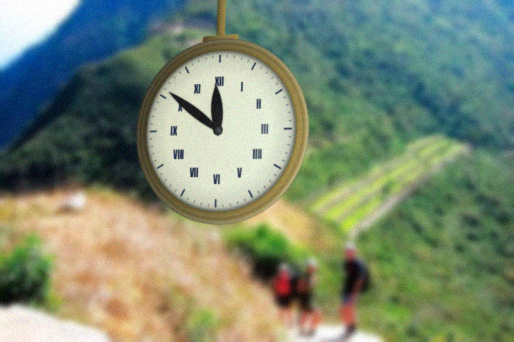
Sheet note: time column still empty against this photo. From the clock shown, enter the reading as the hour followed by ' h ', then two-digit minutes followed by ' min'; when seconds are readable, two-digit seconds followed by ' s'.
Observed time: 11 h 51 min
